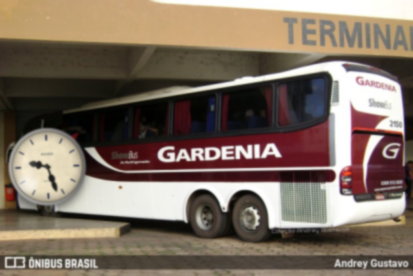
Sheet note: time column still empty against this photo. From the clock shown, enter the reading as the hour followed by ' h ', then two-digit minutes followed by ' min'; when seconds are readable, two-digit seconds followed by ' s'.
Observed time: 9 h 27 min
